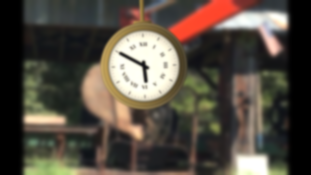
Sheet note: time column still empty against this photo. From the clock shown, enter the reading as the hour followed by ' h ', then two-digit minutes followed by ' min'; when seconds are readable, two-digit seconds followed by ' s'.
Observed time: 5 h 50 min
